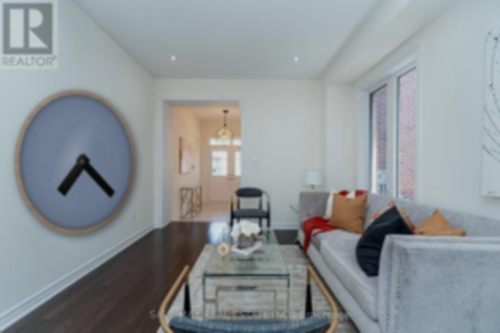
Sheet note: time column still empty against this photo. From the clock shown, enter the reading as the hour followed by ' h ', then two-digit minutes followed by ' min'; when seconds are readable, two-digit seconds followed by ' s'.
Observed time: 7 h 22 min
